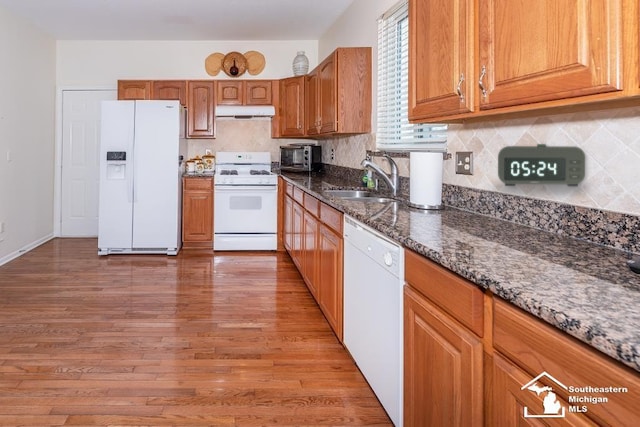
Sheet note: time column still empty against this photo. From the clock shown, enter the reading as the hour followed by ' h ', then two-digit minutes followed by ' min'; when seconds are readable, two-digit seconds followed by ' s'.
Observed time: 5 h 24 min
